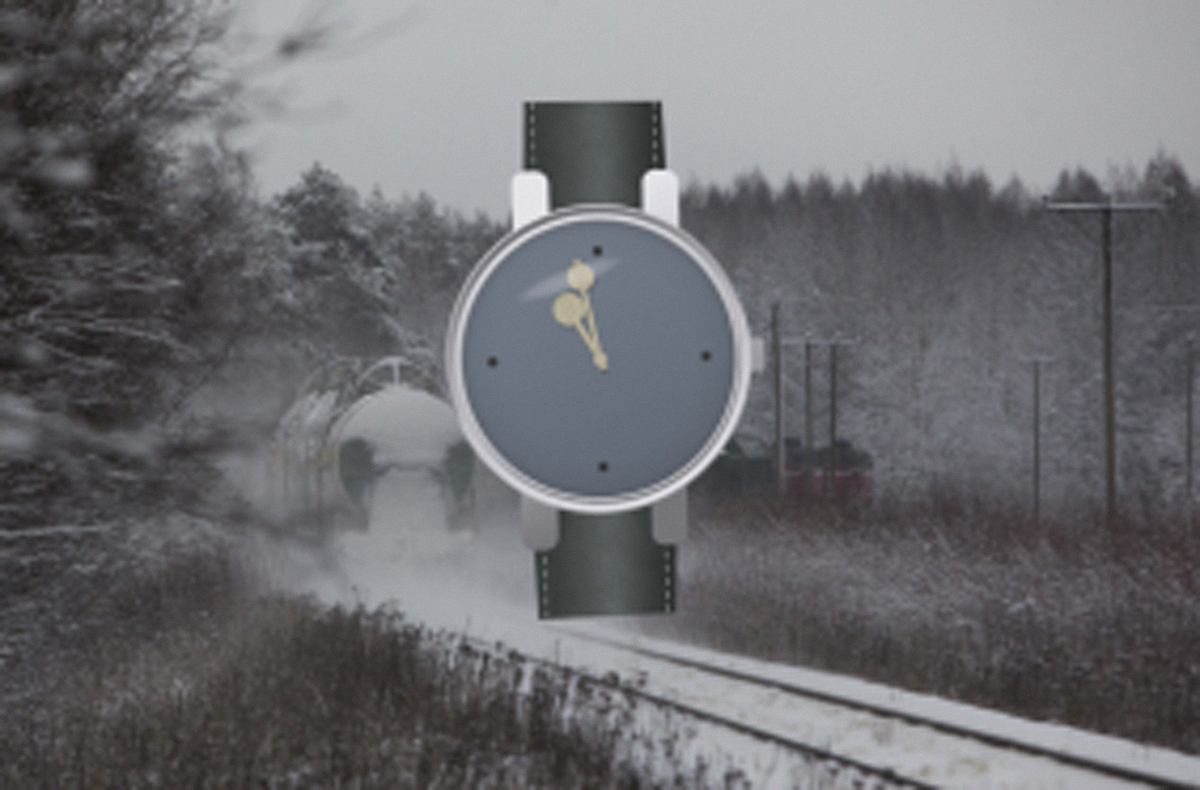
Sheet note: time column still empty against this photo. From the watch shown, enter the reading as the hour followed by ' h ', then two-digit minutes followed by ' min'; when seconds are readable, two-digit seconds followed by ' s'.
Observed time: 10 h 58 min
